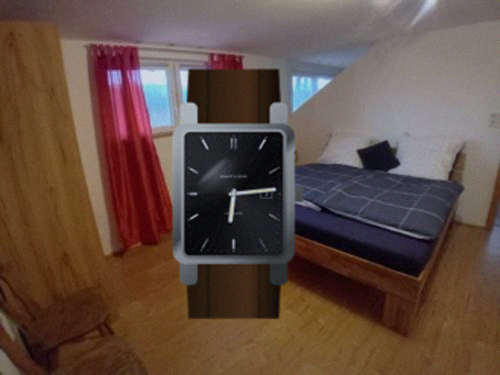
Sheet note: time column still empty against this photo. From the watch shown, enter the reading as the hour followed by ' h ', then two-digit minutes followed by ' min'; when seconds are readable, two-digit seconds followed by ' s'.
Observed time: 6 h 14 min
